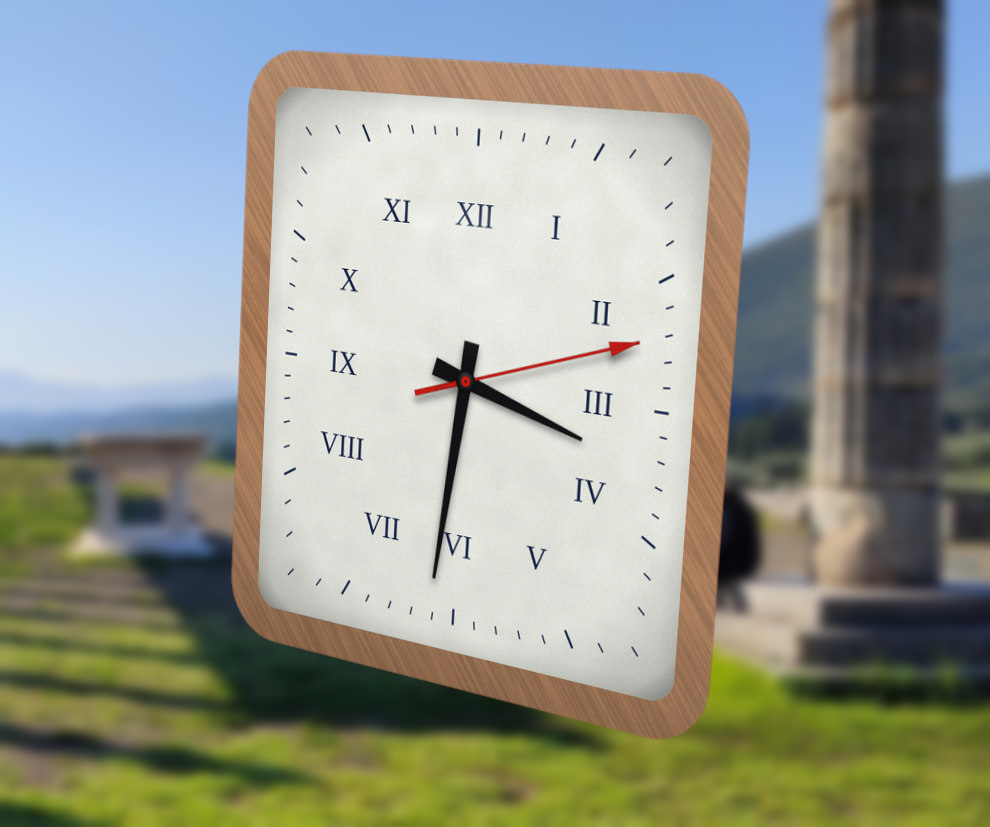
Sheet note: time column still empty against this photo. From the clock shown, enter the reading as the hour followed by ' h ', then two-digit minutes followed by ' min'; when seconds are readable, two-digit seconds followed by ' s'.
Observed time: 3 h 31 min 12 s
